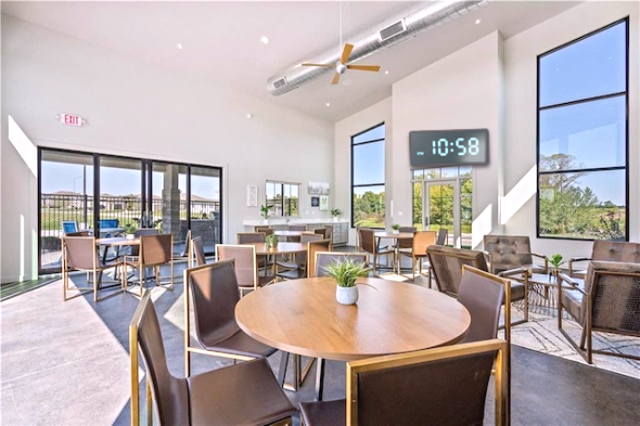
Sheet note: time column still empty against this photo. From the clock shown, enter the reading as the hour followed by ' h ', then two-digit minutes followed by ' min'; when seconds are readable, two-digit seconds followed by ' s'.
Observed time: 10 h 58 min
